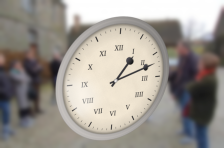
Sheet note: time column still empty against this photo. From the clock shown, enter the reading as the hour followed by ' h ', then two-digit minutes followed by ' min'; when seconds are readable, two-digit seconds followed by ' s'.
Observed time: 1 h 12 min
